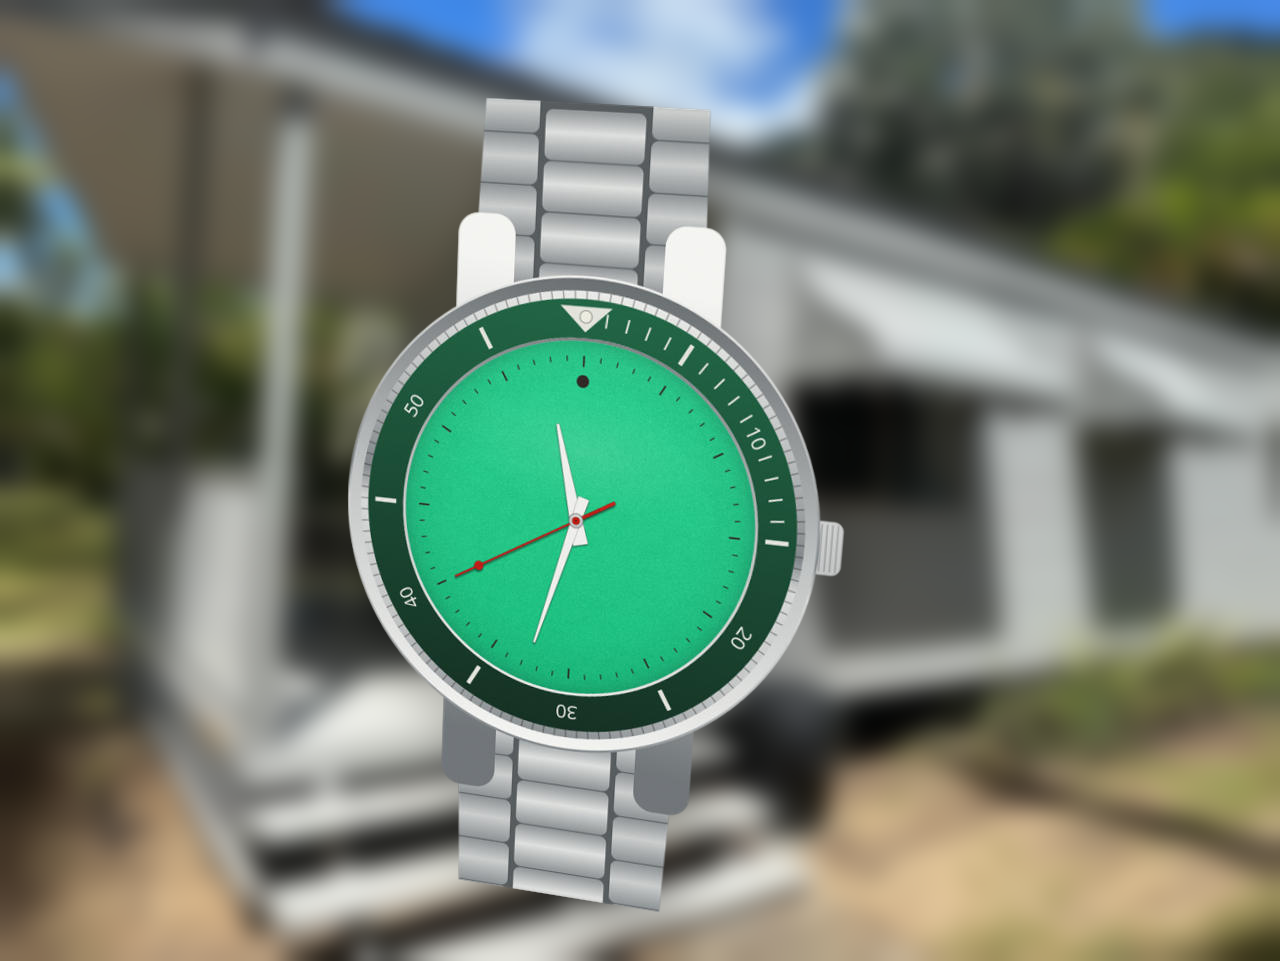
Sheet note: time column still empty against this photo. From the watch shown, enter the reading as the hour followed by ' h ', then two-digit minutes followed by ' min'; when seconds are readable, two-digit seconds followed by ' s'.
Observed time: 11 h 32 min 40 s
